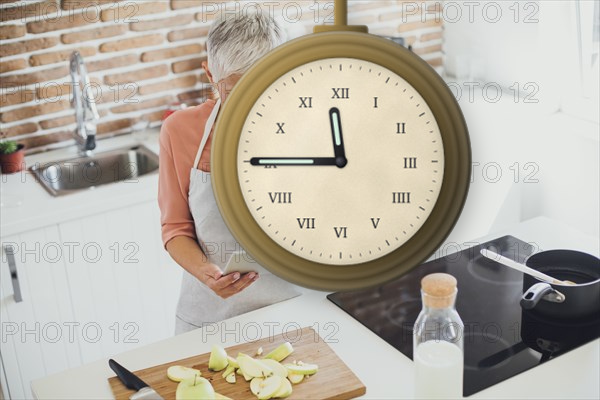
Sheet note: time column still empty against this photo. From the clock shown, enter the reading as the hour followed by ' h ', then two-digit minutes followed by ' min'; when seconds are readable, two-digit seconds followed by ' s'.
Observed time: 11 h 45 min
